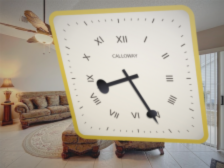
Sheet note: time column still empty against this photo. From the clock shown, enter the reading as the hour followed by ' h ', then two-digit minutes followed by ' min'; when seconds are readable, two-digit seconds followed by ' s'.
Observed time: 8 h 26 min
